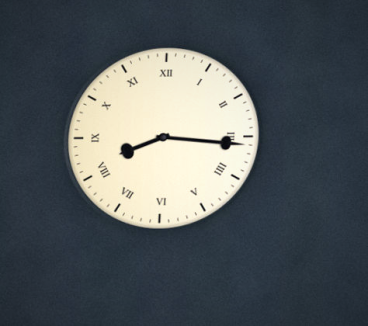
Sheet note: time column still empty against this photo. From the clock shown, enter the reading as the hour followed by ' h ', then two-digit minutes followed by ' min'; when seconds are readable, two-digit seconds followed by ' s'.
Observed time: 8 h 16 min
